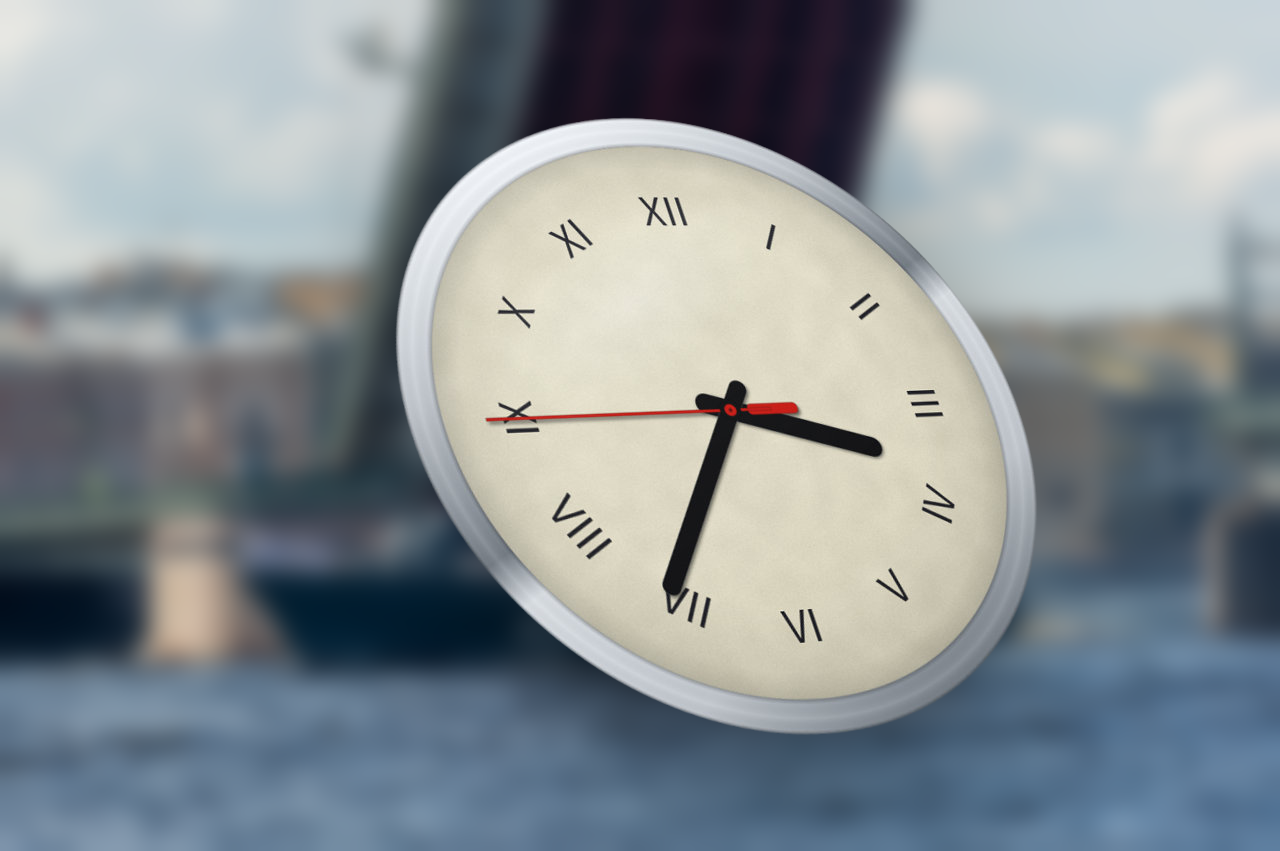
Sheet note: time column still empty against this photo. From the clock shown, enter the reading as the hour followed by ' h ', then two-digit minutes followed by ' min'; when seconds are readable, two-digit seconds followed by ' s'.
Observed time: 3 h 35 min 45 s
